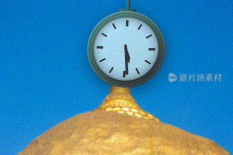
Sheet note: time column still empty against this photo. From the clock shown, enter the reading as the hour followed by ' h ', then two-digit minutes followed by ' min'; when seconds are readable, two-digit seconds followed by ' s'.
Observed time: 5 h 29 min
